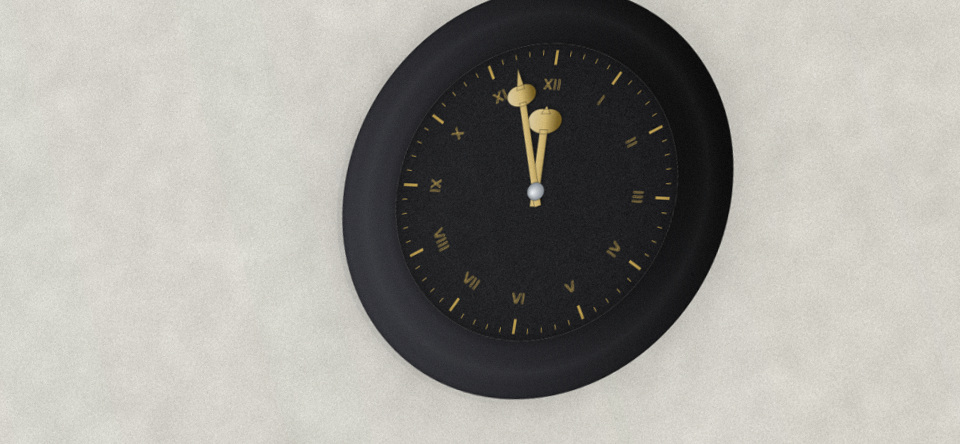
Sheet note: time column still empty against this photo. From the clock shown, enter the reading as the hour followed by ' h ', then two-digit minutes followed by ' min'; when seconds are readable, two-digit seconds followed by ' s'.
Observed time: 11 h 57 min
